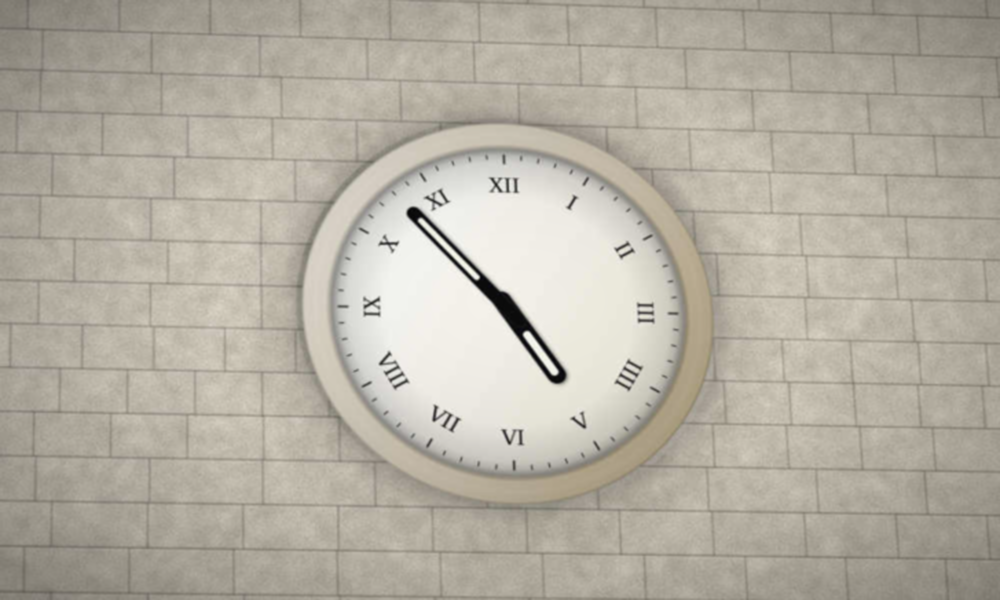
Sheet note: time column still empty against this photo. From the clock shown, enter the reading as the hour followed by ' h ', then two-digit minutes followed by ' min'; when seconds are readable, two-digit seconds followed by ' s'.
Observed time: 4 h 53 min
